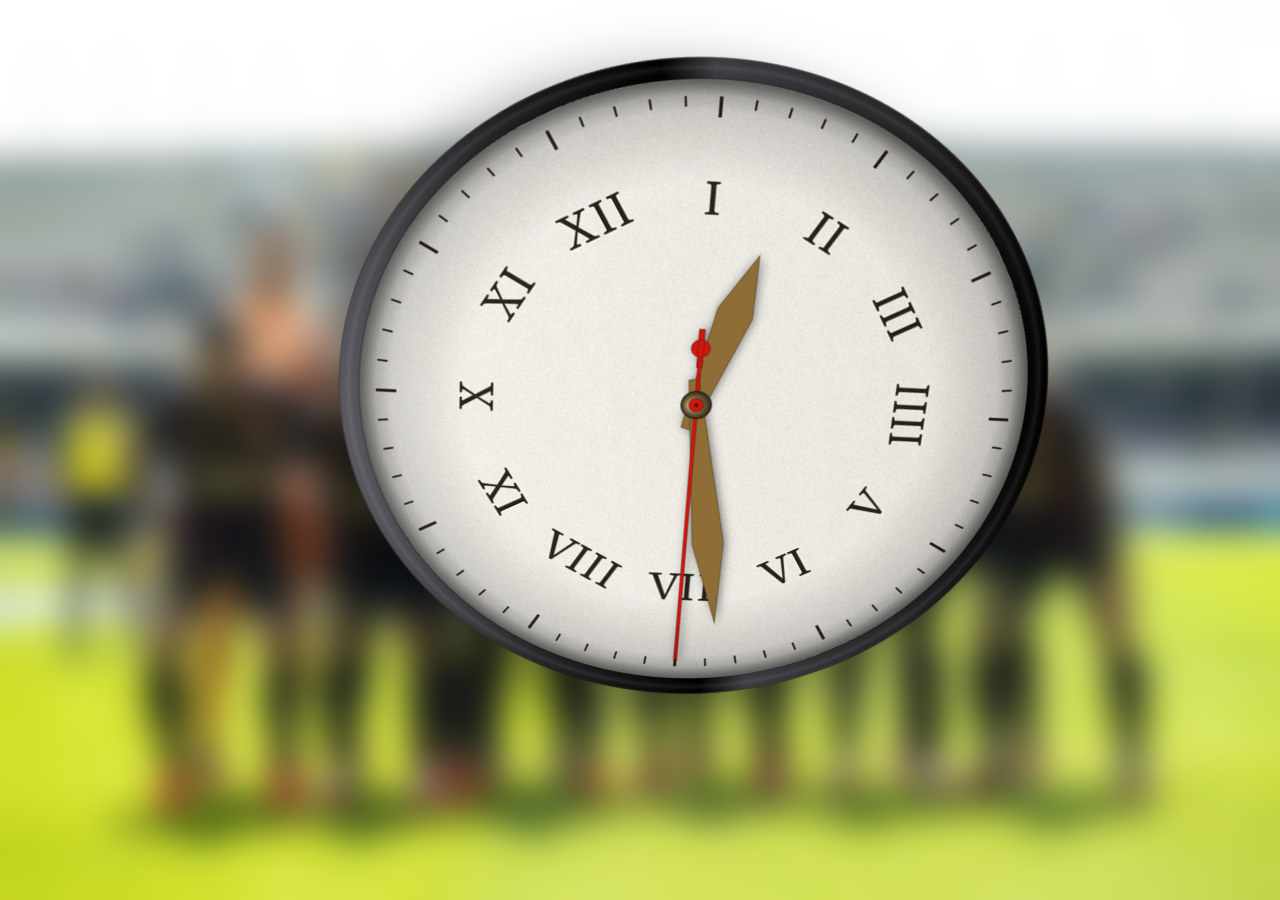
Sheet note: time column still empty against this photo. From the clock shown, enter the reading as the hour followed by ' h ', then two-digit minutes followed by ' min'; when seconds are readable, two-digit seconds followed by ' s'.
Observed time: 1 h 33 min 35 s
